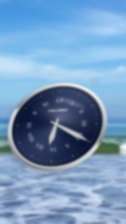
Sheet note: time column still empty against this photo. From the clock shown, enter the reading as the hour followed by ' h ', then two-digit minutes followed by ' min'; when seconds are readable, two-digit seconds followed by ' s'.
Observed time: 6 h 20 min
